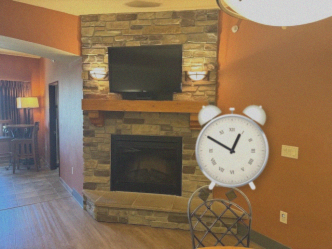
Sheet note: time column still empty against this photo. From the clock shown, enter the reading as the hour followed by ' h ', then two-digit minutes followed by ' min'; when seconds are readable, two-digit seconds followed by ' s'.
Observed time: 12 h 50 min
